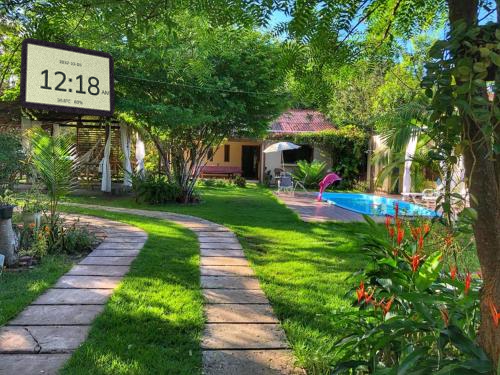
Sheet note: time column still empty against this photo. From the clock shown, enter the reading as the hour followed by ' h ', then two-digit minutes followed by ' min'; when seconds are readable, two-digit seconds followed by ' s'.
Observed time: 12 h 18 min
